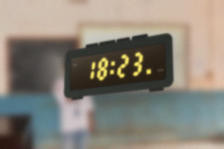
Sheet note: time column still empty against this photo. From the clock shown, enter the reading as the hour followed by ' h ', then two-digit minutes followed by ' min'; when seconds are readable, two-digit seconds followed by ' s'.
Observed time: 18 h 23 min
